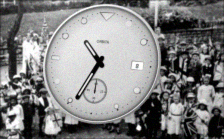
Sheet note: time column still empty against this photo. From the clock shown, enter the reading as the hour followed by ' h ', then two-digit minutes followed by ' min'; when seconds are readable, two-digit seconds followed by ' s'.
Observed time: 10 h 34 min
